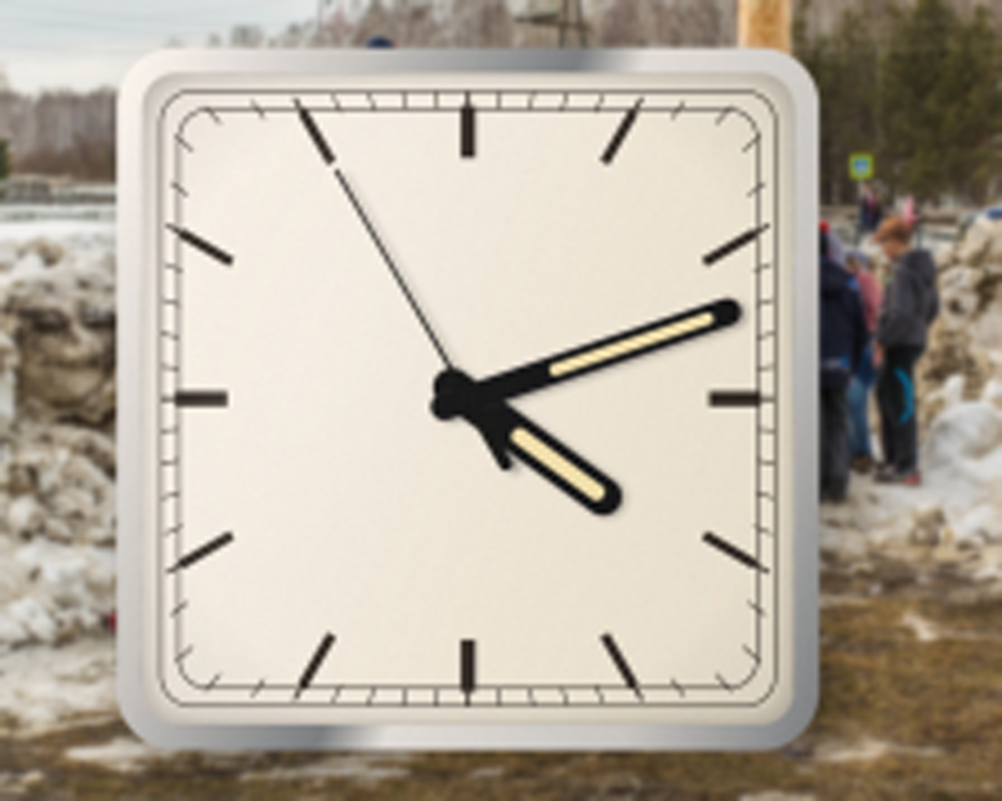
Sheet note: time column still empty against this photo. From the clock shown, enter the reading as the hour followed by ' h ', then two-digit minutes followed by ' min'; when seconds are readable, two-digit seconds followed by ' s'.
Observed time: 4 h 11 min 55 s
